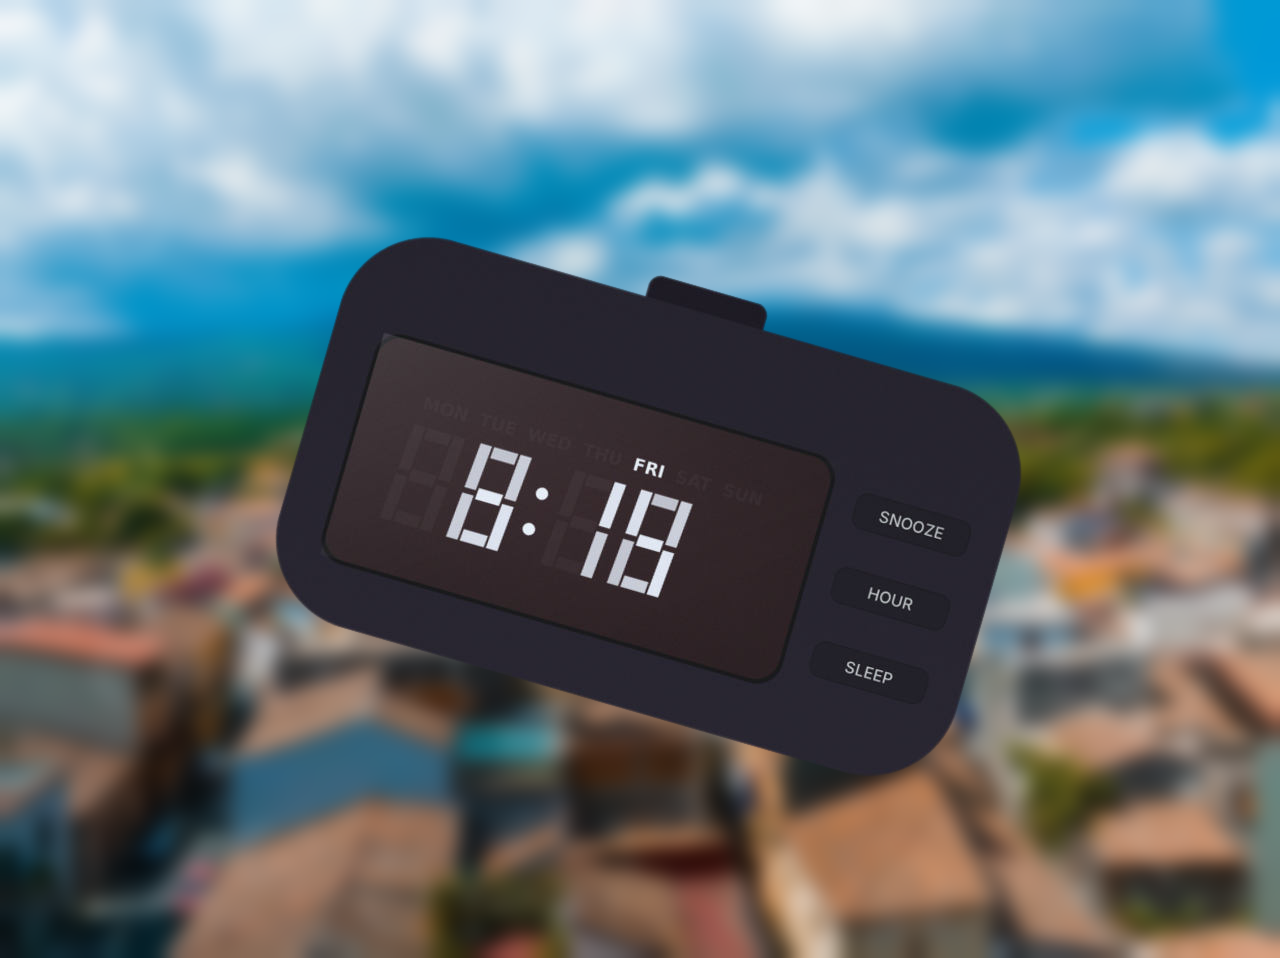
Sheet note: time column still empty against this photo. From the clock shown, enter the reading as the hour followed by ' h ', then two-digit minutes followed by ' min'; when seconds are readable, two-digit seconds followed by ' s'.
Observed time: 8 h 18 min
